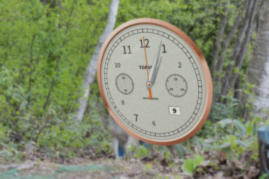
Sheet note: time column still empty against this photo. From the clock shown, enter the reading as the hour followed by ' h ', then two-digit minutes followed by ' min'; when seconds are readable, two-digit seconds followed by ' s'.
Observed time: 1 h 04 min
